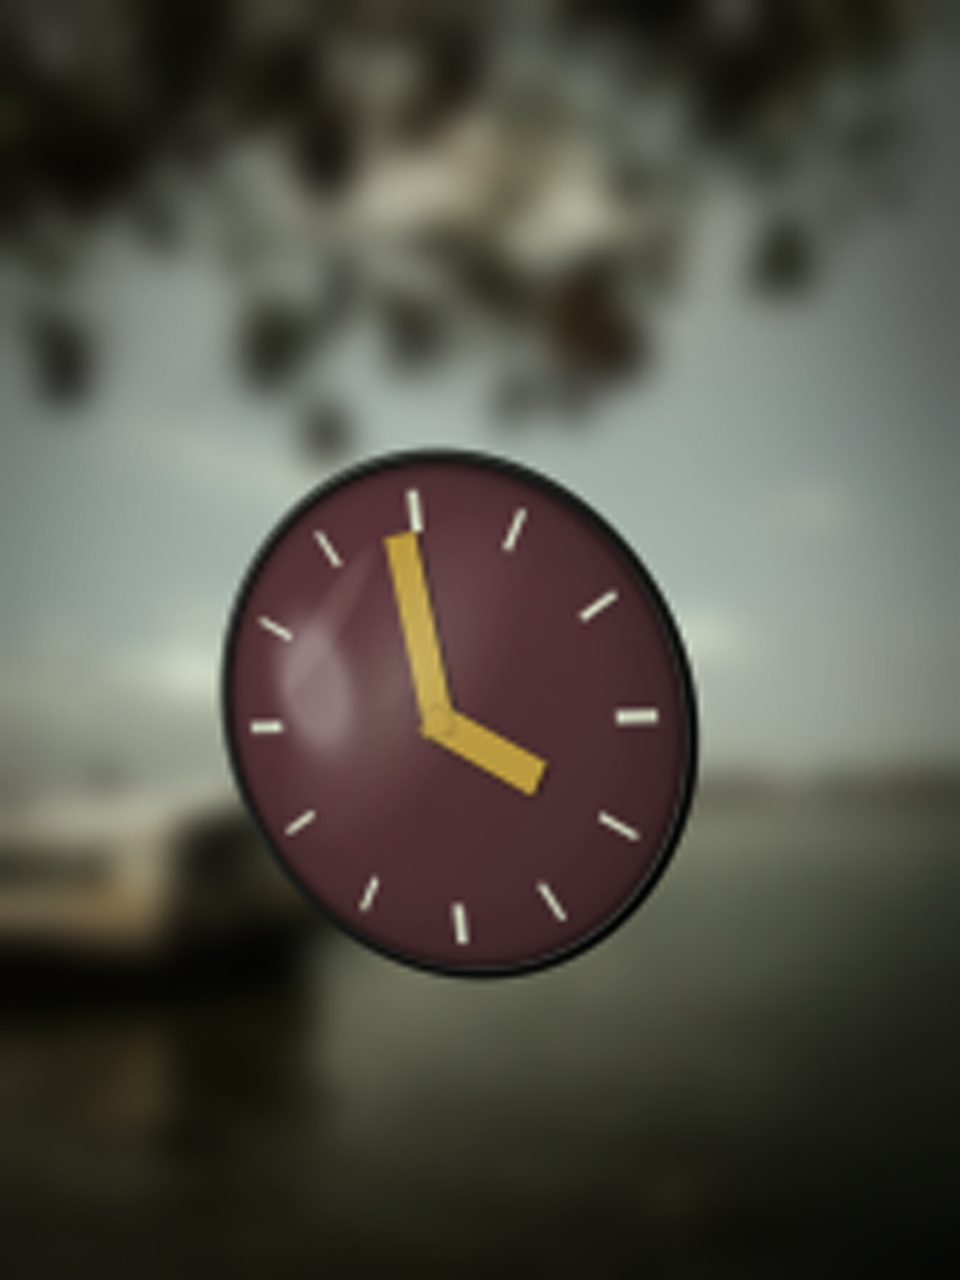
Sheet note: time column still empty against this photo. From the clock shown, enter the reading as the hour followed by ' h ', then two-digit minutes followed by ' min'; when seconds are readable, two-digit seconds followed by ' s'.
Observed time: 3 h 59 min
